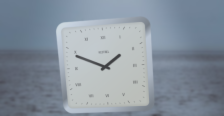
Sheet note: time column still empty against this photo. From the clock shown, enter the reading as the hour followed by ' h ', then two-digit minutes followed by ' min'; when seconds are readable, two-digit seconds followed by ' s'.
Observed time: 1 h 49 min
